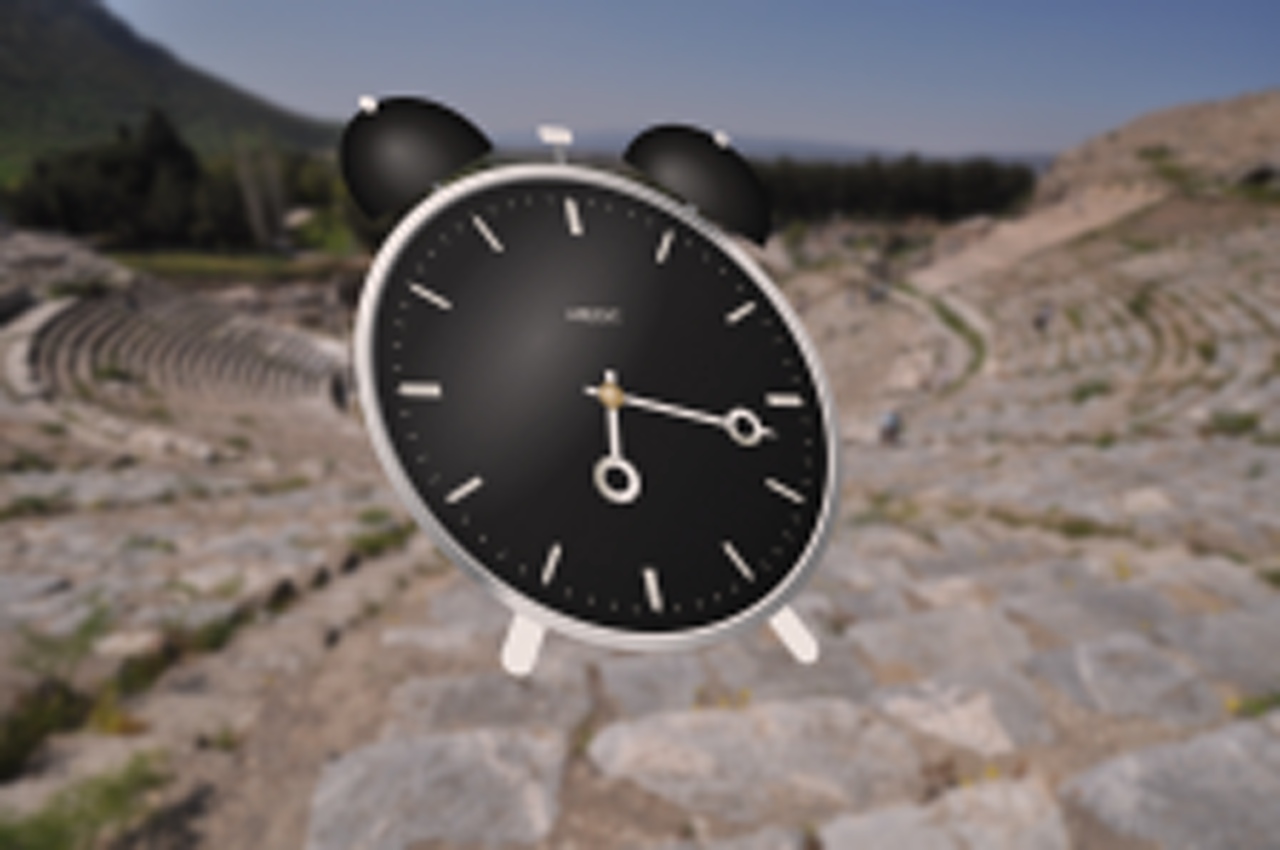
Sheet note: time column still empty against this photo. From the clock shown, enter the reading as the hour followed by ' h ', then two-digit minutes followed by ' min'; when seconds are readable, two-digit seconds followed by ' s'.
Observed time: 6 h 17 min
